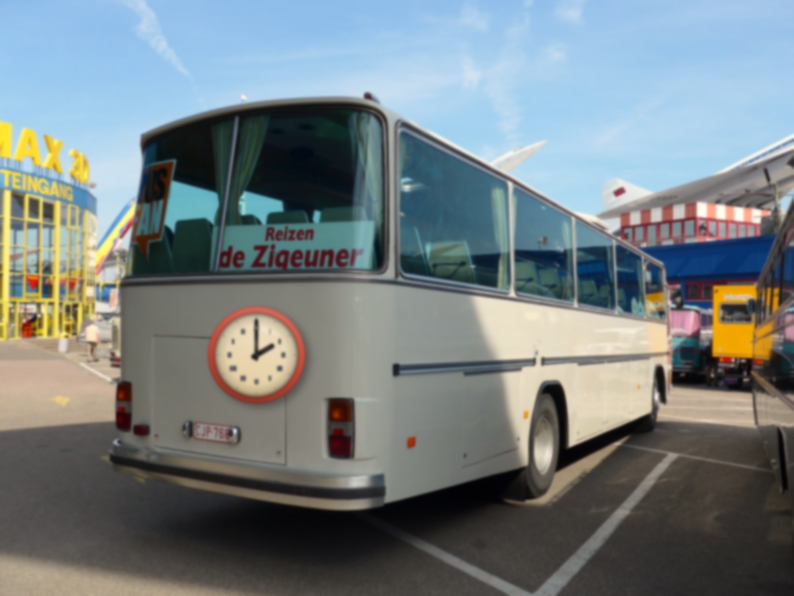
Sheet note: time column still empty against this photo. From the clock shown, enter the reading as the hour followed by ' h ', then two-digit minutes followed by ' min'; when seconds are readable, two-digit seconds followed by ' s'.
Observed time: 2 h 00 min
